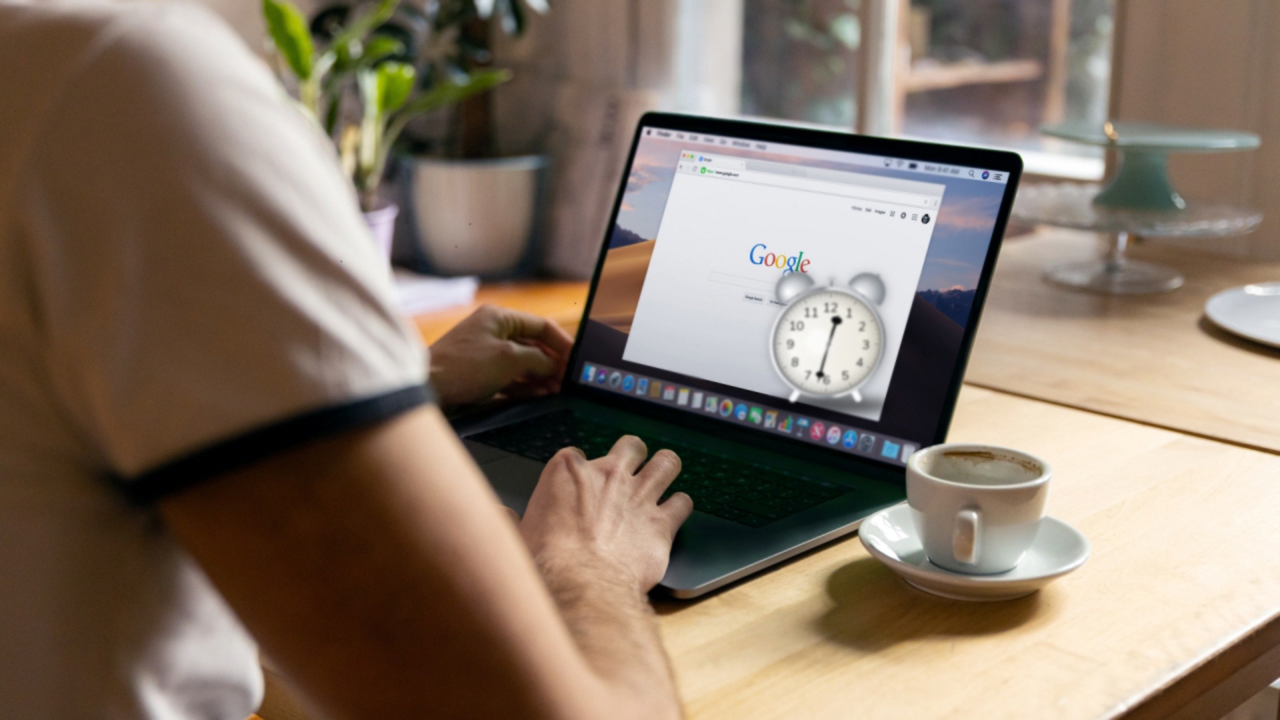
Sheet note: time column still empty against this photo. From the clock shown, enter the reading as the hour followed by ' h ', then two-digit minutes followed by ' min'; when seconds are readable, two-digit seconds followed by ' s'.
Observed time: 12 h 32 min
